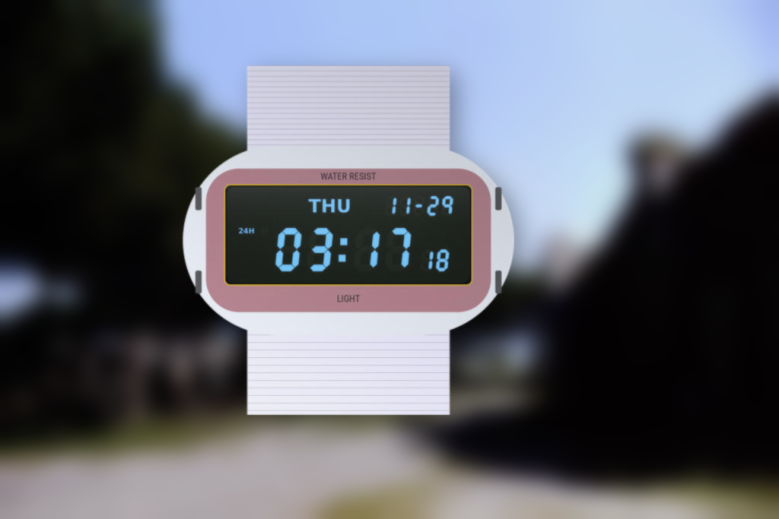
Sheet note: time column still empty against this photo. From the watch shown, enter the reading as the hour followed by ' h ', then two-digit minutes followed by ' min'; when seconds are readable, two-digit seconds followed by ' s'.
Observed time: 3 h 17 min 18 s
